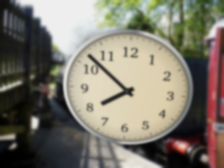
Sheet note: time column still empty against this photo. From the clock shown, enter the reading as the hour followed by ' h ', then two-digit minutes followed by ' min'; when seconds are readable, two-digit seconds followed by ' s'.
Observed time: 7 h 52 min
